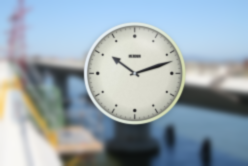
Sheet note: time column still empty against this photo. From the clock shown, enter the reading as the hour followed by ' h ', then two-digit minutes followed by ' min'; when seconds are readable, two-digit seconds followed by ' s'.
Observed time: 10 h 12 min
